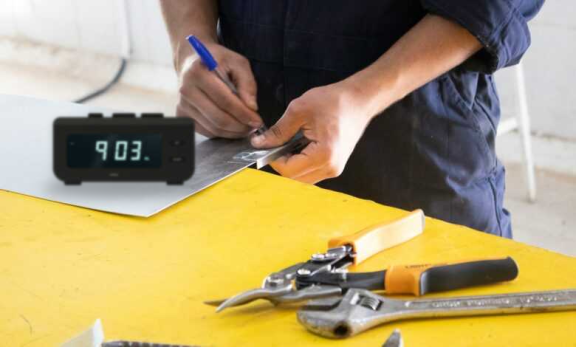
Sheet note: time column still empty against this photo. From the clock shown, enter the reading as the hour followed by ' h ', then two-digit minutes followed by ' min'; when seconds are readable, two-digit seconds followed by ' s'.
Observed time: 9 h 03 min
